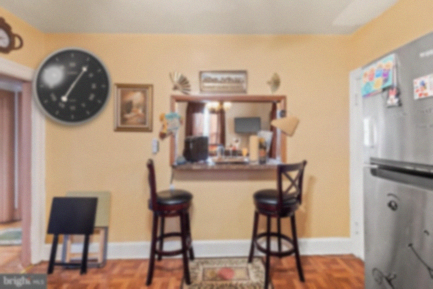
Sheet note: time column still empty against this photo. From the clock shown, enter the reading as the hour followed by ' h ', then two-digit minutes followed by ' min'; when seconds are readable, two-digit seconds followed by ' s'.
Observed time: 7 h 06 min
